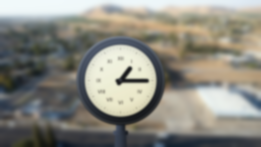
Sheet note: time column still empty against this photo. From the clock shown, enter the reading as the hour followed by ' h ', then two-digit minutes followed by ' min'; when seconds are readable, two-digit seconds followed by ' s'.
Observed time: 1 h 15 min
